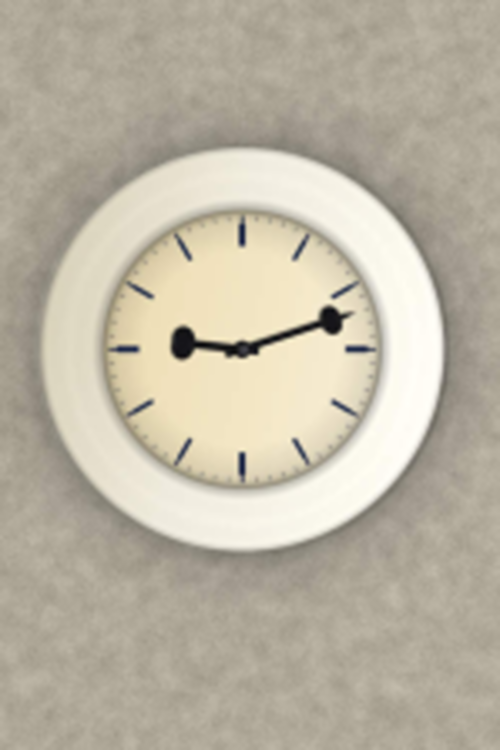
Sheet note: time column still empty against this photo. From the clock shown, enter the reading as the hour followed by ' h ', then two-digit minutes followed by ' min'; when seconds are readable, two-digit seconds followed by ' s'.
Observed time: 9 h 12 min
